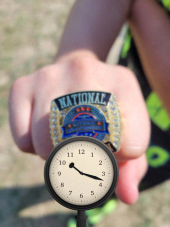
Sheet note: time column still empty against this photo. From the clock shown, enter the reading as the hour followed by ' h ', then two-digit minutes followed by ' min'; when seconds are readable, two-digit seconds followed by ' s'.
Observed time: 10 h 18 min
